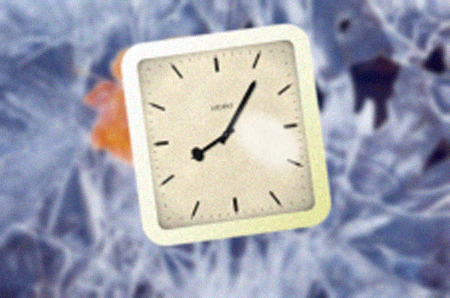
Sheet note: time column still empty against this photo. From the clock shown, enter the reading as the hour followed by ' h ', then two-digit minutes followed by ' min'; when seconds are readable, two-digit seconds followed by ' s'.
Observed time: 8 h 06 min
